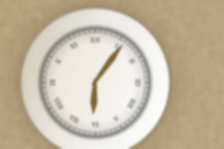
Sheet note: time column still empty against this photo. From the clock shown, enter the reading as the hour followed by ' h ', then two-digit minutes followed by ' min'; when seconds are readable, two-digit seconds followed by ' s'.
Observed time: 6 h 06 min
